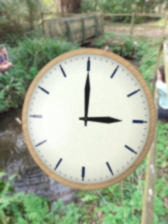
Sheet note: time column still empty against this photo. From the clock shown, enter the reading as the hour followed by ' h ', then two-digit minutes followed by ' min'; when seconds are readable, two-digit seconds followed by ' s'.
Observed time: 3 h 00 min
